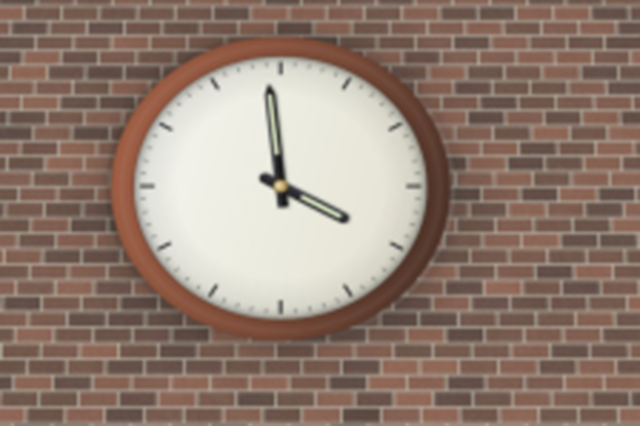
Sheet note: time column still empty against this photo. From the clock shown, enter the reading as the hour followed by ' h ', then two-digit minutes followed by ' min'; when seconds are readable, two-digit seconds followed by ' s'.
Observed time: 3 h 59 min
